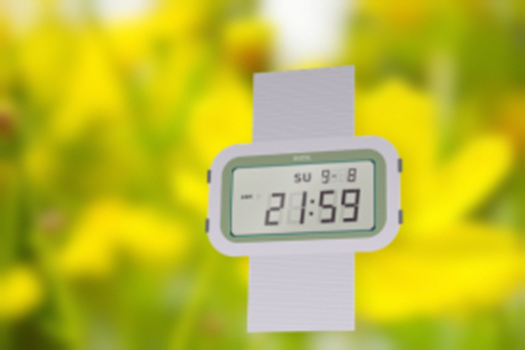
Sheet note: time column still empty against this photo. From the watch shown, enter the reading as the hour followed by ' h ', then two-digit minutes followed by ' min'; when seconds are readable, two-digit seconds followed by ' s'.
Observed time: 21 h 59 min
